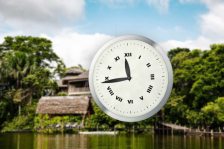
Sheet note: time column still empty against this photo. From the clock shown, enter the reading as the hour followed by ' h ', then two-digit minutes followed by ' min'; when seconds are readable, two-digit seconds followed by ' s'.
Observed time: 11 h 44 min
